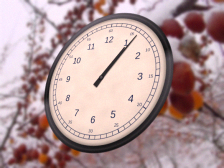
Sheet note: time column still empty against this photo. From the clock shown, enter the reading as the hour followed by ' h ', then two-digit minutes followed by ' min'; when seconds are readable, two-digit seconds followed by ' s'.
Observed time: 1 h 06 min
